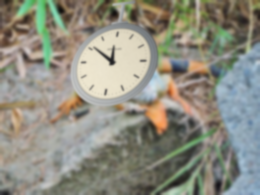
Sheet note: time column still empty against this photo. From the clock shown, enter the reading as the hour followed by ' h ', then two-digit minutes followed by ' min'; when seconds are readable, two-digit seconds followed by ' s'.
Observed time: 11 h 51 min
